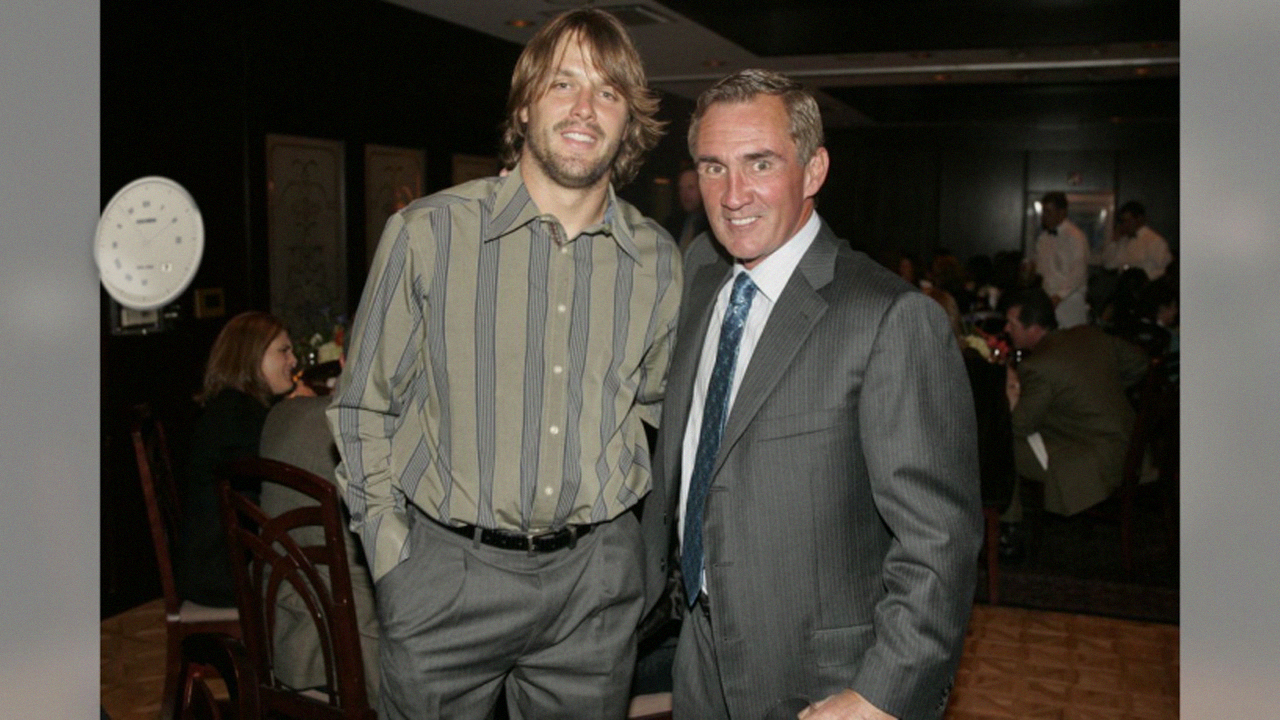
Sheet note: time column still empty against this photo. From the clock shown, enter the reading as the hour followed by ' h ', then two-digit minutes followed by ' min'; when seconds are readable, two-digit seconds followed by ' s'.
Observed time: 1 h 53 min
